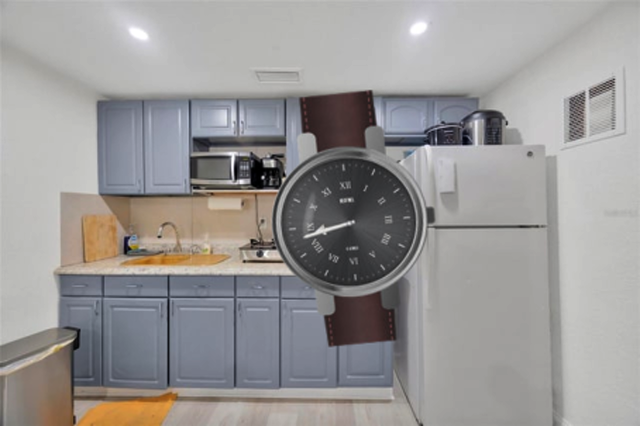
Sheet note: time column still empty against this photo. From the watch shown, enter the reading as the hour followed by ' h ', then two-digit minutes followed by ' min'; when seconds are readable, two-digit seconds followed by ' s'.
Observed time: 8 h 43 min
